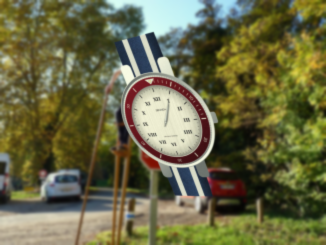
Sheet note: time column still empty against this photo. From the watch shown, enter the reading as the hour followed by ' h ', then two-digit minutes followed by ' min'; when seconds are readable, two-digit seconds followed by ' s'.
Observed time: 1 h 05 min
